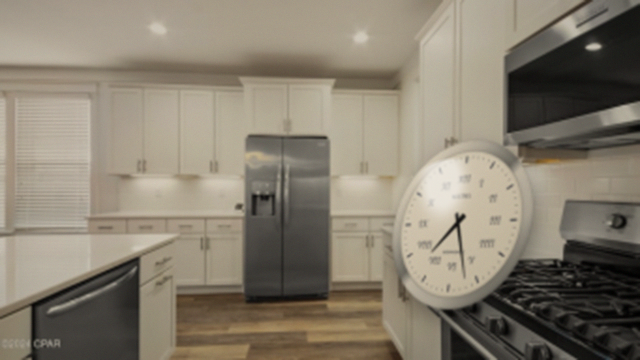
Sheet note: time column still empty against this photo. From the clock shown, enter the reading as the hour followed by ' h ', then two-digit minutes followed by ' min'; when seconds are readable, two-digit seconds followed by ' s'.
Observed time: 7 h 27 min
